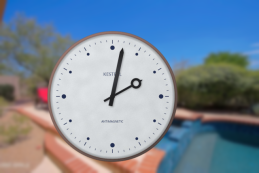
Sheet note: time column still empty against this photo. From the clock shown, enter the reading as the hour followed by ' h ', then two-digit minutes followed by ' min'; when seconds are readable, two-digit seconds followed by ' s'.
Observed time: 2 h 02 min
